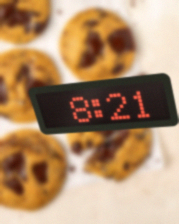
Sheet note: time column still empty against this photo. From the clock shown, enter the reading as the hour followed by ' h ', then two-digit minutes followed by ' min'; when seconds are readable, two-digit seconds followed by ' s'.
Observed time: 8 h 21 min
